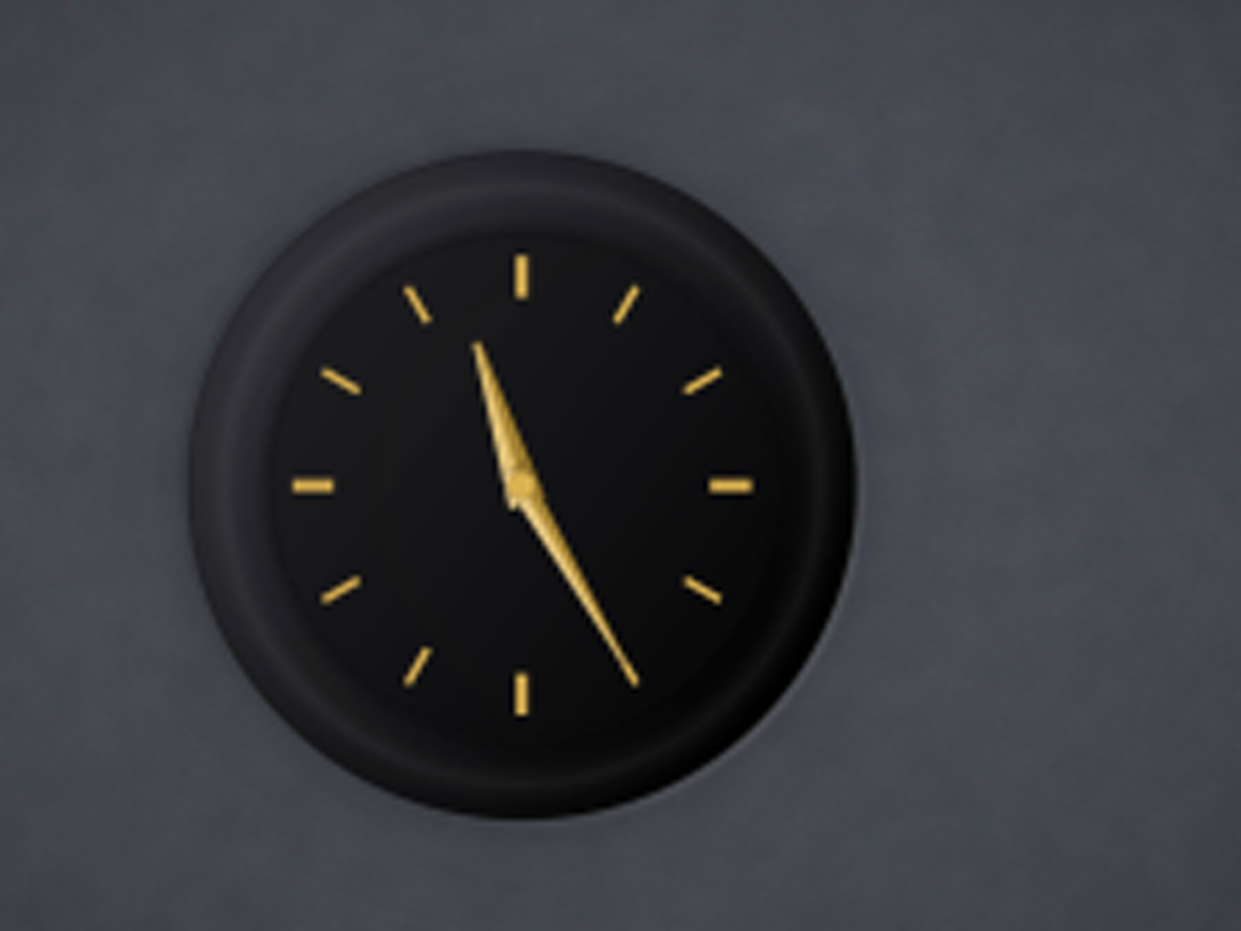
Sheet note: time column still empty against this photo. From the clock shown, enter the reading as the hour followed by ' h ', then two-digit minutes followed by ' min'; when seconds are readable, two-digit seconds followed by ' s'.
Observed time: 11 h 25 min
